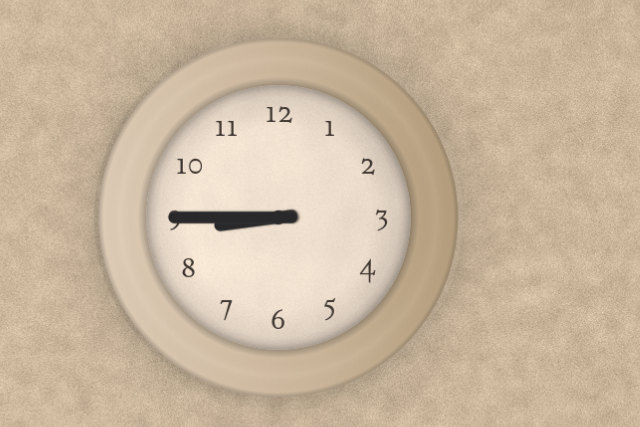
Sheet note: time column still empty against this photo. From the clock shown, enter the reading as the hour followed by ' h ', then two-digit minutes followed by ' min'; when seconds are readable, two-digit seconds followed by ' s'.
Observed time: 8 h 45 min
